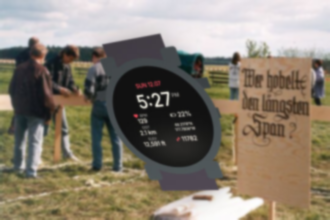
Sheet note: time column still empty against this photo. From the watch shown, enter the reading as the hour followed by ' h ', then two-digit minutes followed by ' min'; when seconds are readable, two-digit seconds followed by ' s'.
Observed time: 5 h 27 min
